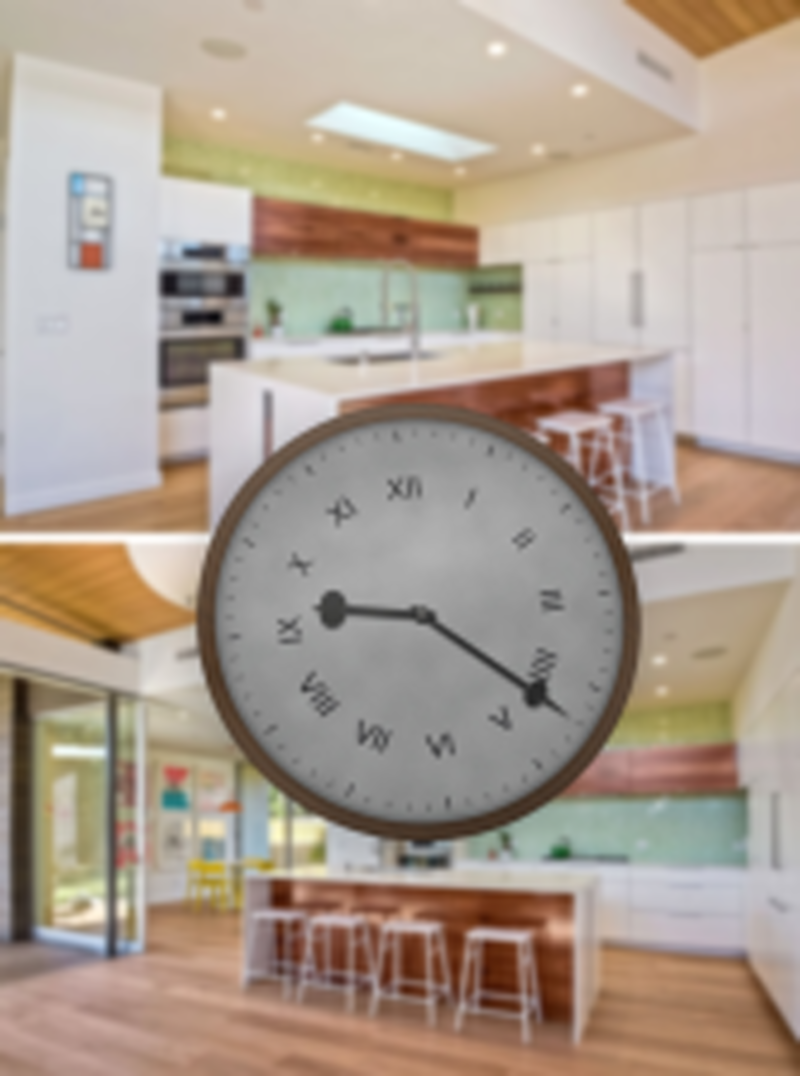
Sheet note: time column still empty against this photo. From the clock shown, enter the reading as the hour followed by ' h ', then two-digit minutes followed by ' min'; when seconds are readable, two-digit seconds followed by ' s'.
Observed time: 9 h 22 min
